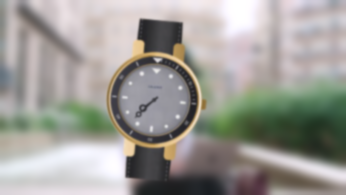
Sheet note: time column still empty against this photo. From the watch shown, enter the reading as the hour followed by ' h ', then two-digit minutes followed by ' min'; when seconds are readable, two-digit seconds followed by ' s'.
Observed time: 7 h 37 min
